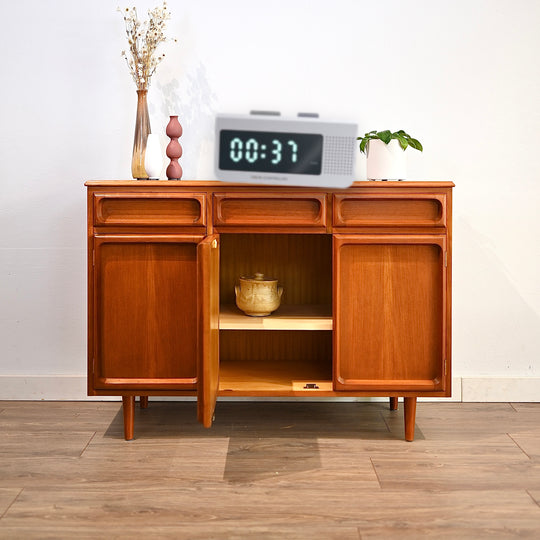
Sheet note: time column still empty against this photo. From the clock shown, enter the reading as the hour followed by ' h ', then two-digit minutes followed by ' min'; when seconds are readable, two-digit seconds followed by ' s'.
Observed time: 0 h 37 min
